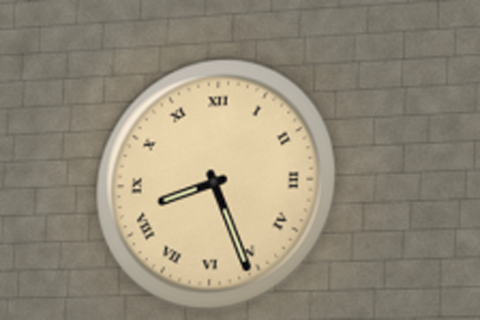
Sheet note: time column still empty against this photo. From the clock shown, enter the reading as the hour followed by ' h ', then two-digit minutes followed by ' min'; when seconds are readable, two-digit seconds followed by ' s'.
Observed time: 8 h 26 min
